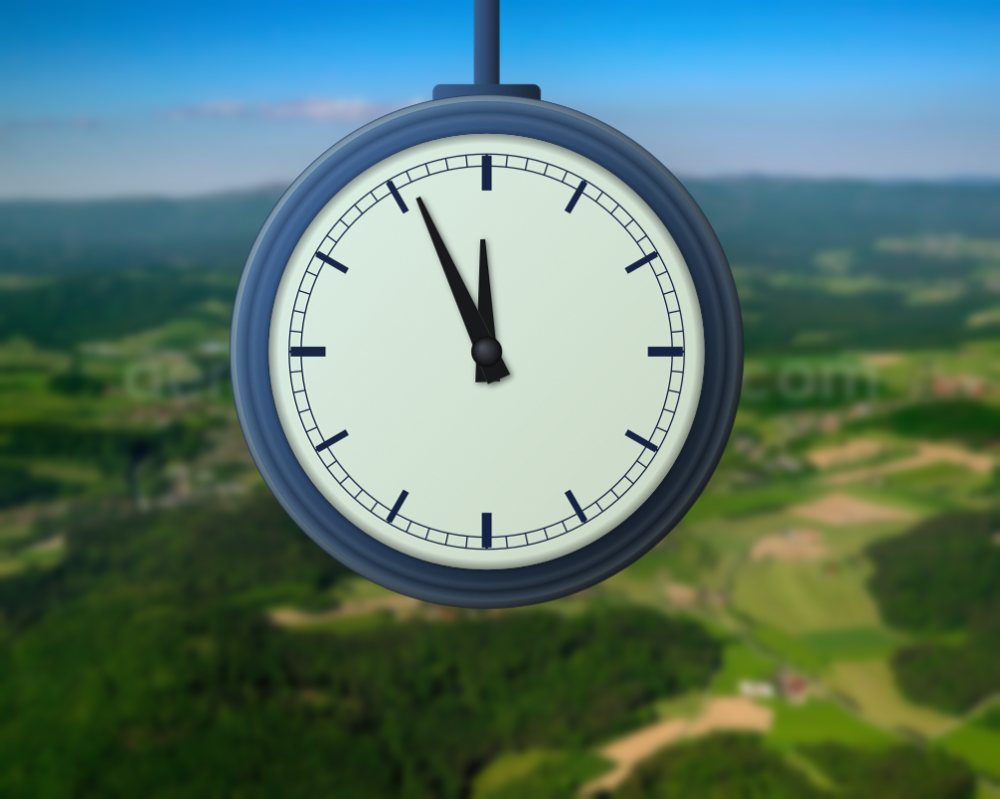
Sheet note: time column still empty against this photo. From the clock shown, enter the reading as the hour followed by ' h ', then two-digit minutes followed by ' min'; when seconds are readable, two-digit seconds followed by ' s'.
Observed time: 11 h 56 min
